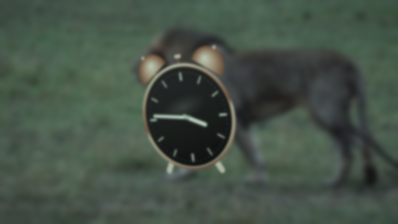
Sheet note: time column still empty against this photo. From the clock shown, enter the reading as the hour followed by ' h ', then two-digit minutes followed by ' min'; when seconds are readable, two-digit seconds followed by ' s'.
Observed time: 3 h 46 min
